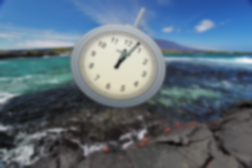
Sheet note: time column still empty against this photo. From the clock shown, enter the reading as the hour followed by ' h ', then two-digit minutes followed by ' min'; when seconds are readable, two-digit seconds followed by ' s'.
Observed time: 12 h 03 min
